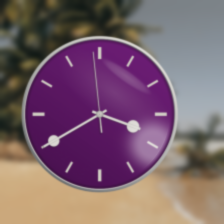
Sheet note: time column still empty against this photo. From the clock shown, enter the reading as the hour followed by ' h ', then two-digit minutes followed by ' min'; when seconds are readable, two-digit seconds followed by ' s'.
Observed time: 3 h 39 min 59 s
